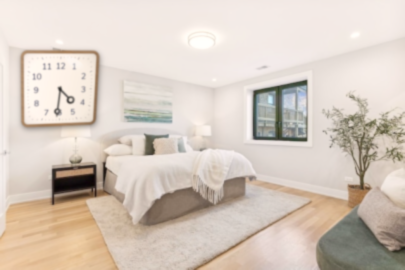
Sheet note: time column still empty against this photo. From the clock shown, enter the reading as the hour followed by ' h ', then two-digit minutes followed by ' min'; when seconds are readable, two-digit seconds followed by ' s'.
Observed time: 4 h 31 min
